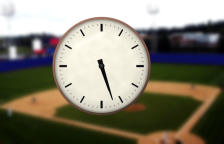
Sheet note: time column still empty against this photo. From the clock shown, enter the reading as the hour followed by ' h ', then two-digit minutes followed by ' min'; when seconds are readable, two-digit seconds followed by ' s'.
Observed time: 5 h 27 min
